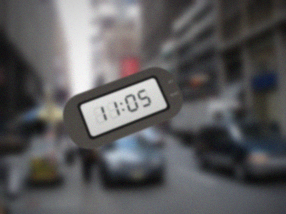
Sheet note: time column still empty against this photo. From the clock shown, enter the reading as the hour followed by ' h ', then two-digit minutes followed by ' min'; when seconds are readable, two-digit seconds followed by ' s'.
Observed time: 11 h 05 min
